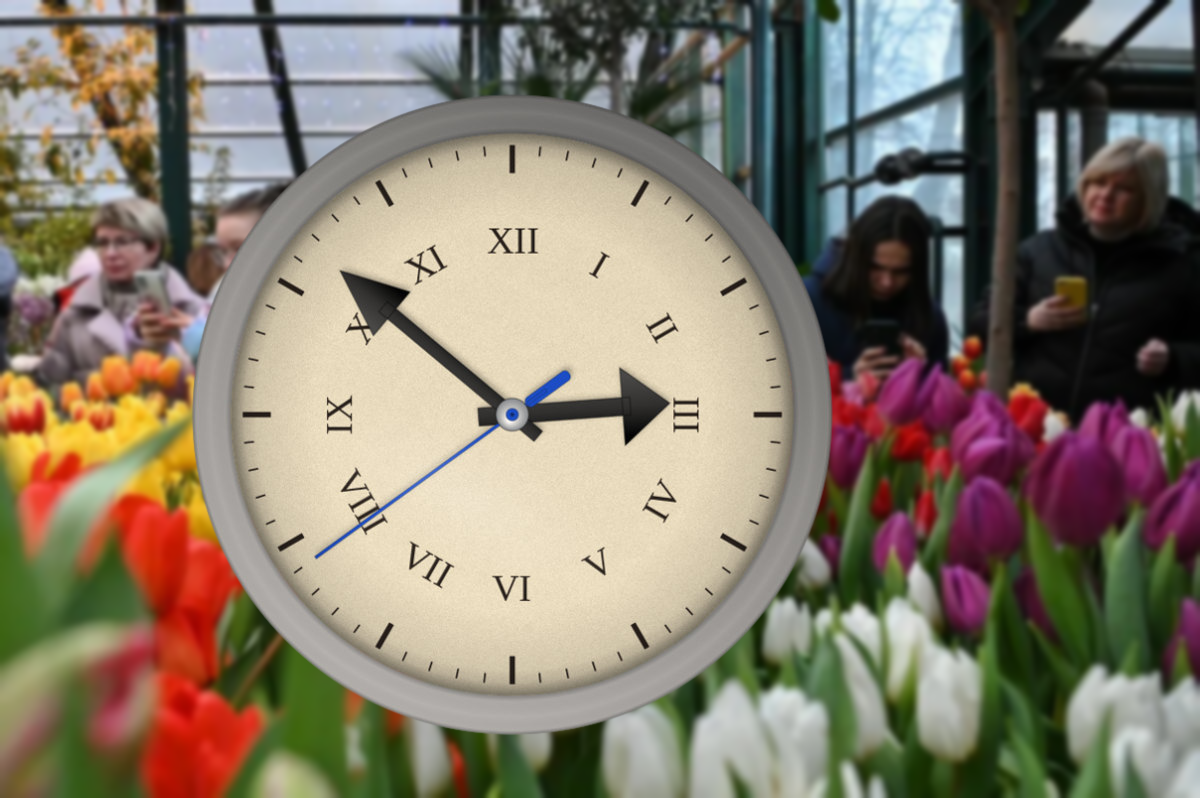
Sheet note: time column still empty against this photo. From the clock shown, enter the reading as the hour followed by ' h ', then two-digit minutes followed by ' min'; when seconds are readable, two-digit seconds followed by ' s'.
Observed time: 2 h 51 min 39 s
